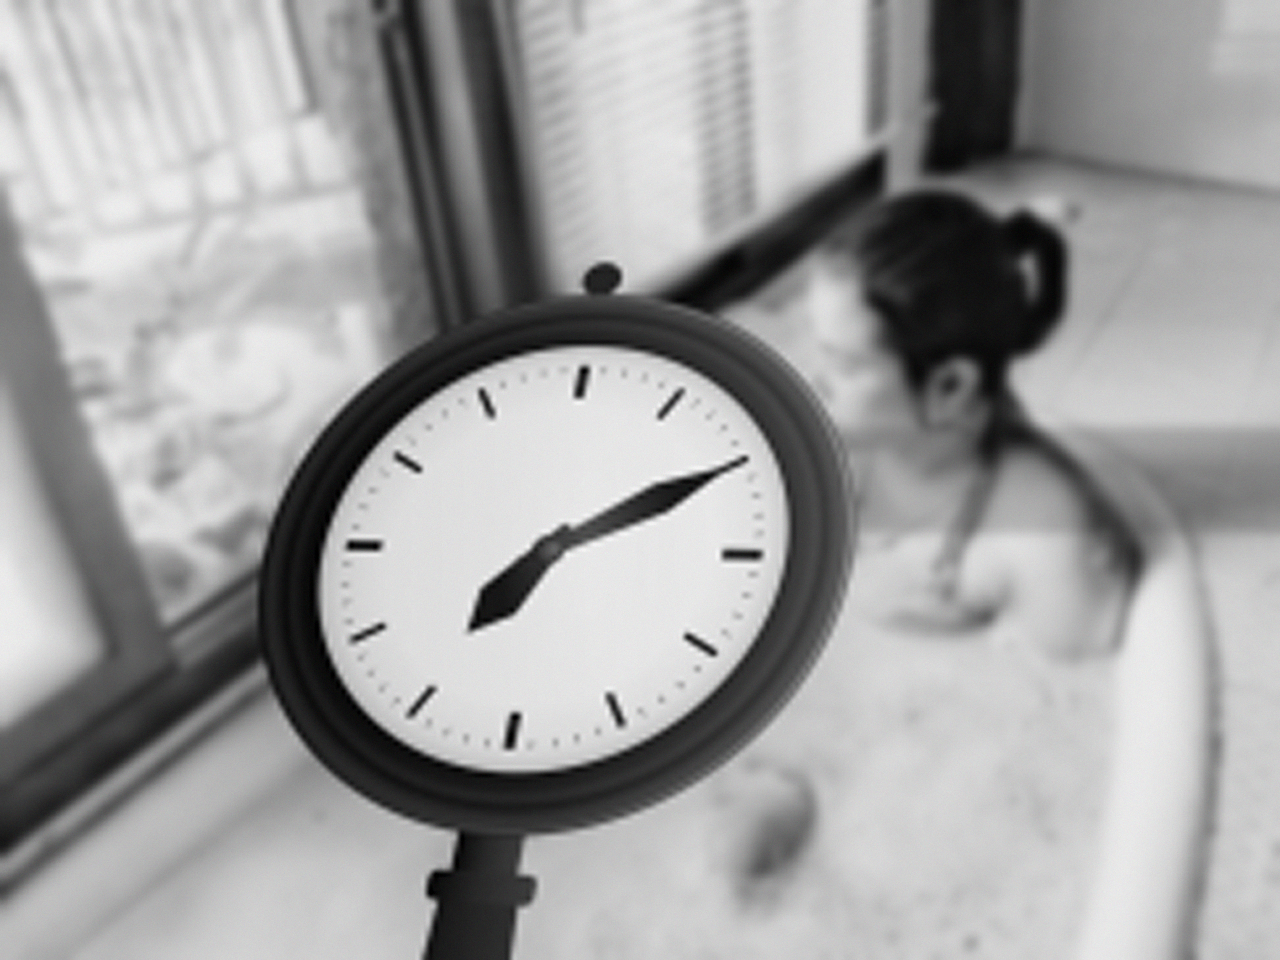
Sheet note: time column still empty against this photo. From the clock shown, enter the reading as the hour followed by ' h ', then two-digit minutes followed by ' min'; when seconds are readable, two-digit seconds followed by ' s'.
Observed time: 7 h 10 min
